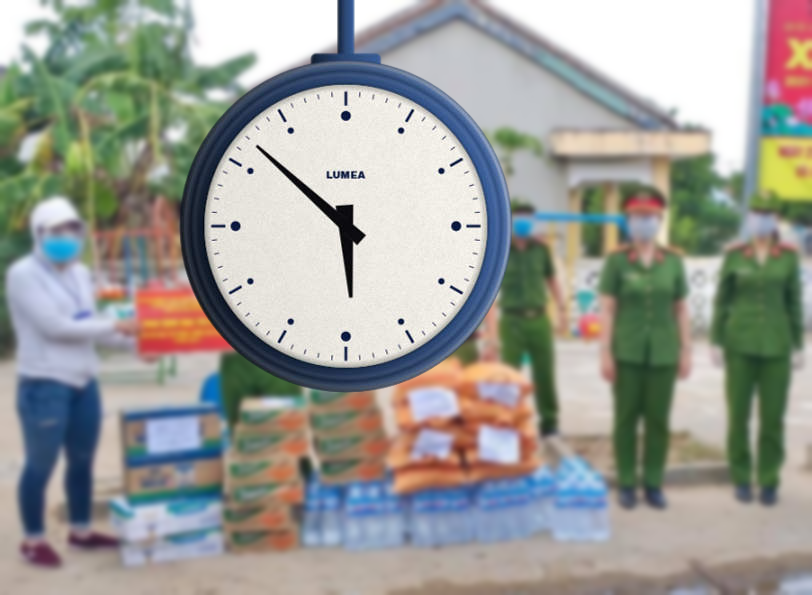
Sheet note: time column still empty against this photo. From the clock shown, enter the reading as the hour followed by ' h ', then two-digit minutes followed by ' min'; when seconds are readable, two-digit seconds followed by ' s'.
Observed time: 5 h 52 min
